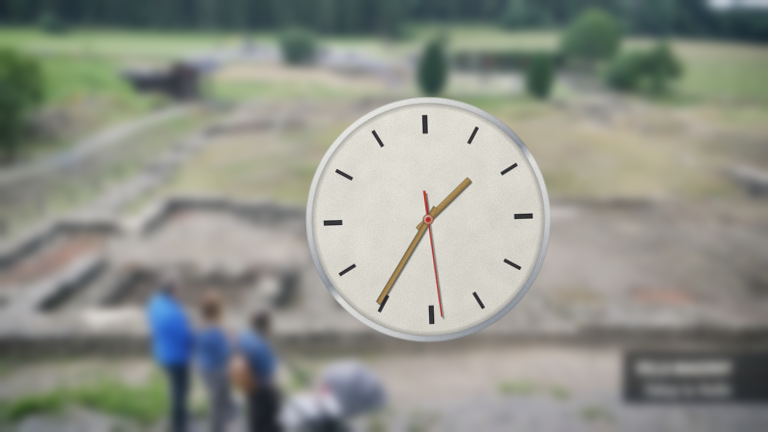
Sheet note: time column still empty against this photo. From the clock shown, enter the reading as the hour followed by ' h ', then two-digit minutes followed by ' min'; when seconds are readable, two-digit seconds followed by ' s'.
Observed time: 1 h 35 min 29 s
